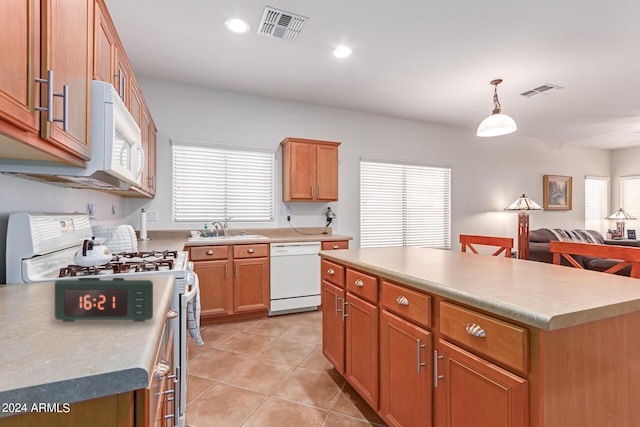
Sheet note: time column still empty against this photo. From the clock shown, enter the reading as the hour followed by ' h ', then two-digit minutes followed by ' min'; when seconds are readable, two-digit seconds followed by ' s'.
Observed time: 16 h 21 min
